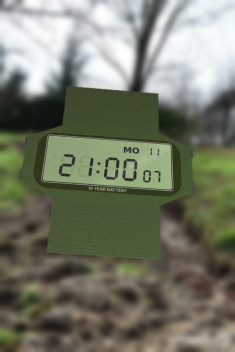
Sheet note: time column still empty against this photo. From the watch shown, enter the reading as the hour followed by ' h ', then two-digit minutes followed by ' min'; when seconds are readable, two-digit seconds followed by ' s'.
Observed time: 21 h 00 min 07 s
